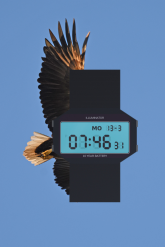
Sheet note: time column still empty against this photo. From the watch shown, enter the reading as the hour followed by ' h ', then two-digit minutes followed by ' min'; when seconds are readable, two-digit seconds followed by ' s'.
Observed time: 7 h 46 min 31 s
